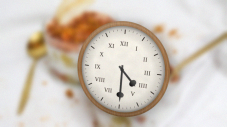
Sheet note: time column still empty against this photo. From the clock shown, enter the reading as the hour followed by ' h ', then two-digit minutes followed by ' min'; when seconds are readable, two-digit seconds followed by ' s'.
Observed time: 4 h 30 min
